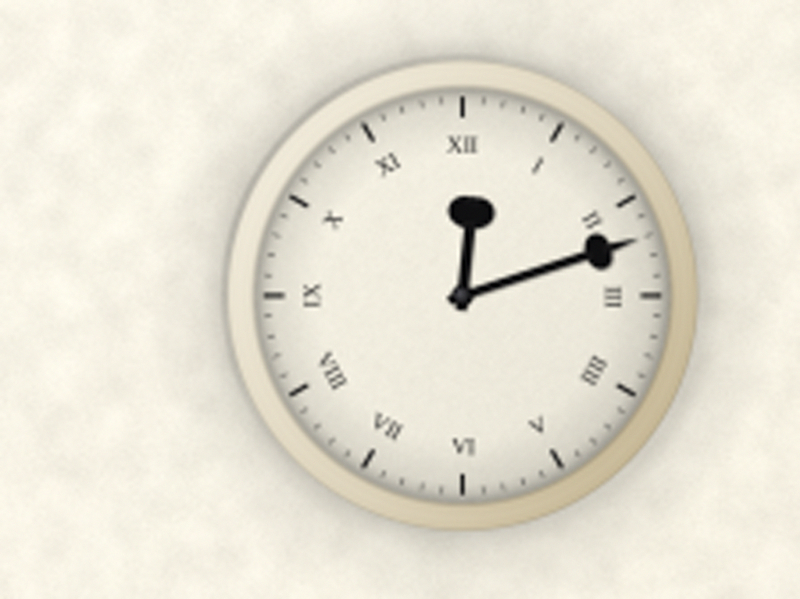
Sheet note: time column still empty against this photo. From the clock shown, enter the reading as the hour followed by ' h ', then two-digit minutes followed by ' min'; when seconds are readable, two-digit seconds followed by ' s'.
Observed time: 12 h 12 min
